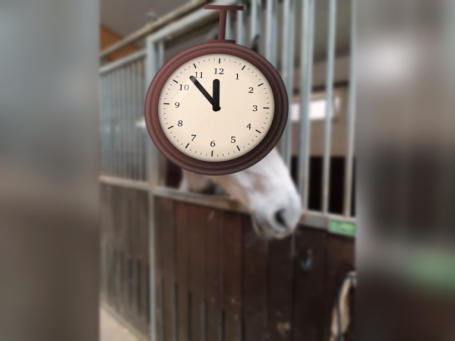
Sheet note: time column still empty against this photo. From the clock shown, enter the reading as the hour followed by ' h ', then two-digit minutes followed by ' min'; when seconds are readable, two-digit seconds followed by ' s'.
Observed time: 11 h 53 min
